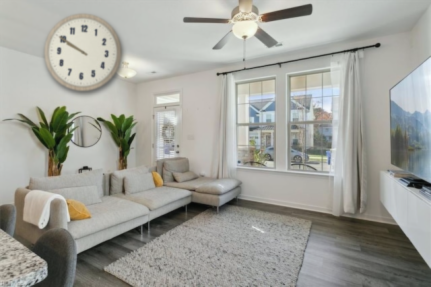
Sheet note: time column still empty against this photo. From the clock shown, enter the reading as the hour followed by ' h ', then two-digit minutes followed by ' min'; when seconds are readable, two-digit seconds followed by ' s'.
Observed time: 9 h 50 min
